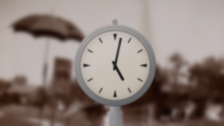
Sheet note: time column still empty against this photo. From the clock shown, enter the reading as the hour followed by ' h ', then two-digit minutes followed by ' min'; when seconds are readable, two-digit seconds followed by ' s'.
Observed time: 5 h 02 min
